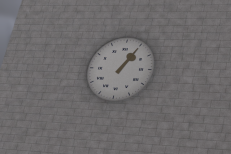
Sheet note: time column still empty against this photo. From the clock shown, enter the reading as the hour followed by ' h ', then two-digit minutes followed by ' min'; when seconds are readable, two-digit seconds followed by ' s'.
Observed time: 1 h 05 min
